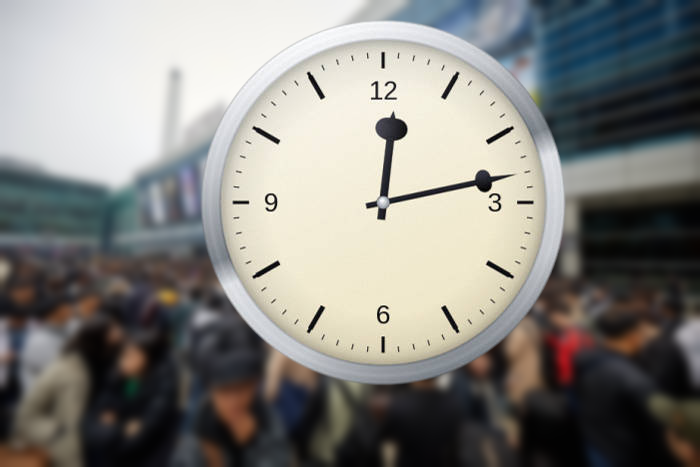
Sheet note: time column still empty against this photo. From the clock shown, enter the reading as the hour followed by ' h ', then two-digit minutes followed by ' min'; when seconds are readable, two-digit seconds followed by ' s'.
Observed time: 12 h 13 min
